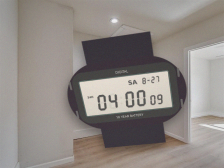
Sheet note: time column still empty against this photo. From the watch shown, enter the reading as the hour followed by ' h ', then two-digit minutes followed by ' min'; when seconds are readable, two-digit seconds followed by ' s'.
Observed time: 4 h 00 min 09 s
